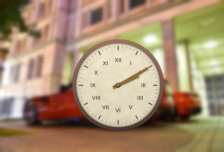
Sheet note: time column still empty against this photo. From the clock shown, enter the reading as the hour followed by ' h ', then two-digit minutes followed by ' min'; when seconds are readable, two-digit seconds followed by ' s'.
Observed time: 2 h 10 min
